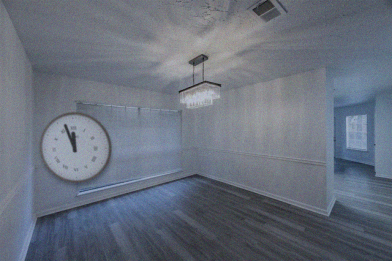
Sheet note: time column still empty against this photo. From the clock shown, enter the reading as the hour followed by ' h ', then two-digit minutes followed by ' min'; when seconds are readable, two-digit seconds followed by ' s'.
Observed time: 11 h 57 min
